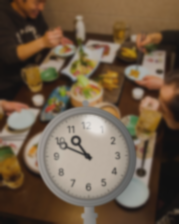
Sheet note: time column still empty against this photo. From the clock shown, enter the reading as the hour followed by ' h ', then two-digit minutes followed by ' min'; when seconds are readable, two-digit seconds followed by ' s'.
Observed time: 10 h 49 min
